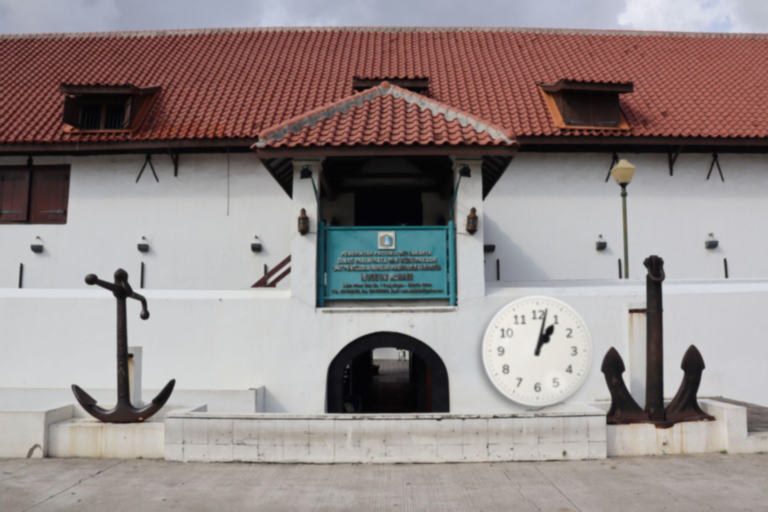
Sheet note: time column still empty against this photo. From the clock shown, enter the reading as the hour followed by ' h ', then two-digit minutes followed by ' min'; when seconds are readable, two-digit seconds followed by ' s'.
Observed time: 1 h 02 min
